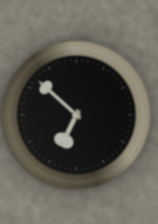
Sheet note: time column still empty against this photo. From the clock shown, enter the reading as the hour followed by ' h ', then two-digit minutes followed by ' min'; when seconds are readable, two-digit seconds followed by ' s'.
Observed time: 6 h 52 min
